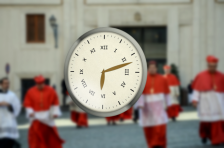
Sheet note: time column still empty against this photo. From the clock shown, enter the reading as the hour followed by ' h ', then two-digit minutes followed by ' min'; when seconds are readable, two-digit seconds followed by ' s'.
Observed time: 6 h 12 min
